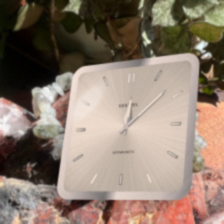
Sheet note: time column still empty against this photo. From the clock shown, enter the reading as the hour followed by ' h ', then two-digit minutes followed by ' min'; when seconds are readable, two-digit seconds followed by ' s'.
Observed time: 12 h 08 min
